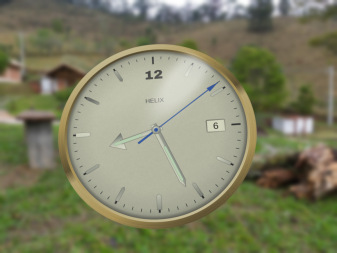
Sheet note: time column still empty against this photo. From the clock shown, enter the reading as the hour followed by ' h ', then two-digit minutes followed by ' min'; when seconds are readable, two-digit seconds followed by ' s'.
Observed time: 8 h 26 min 09 s
